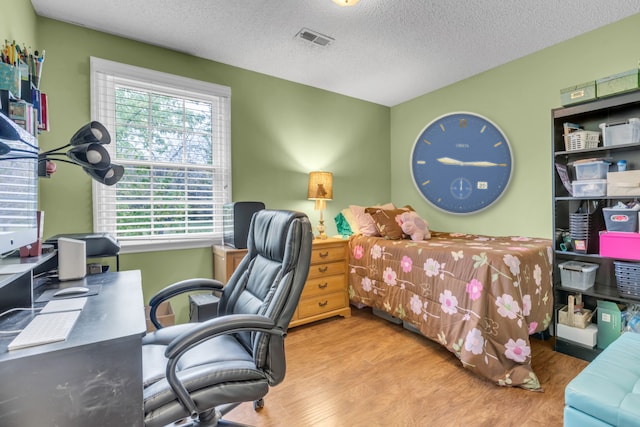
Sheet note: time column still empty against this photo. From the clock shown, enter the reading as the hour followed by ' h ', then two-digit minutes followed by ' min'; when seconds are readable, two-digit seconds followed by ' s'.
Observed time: 9 h 15 min
